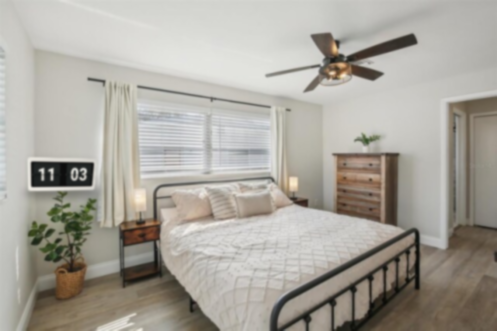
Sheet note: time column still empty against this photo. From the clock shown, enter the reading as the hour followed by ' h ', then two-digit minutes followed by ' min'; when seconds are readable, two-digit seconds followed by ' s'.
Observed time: 11 h 03 min
